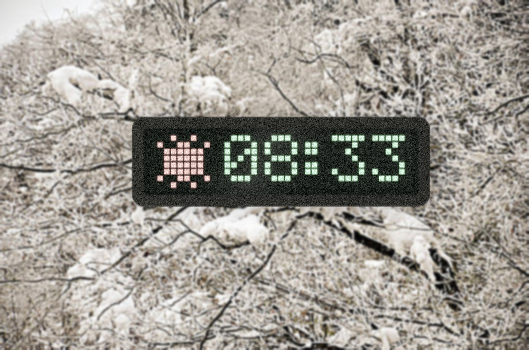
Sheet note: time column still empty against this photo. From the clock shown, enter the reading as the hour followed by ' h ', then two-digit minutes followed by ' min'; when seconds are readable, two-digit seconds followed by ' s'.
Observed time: 8 h 33 min
